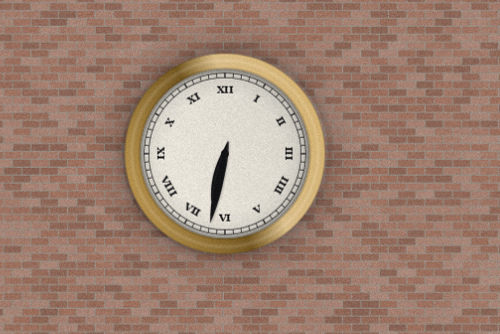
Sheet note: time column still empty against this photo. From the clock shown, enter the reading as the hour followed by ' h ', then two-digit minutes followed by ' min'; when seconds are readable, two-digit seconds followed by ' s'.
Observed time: 6 h 32 min
